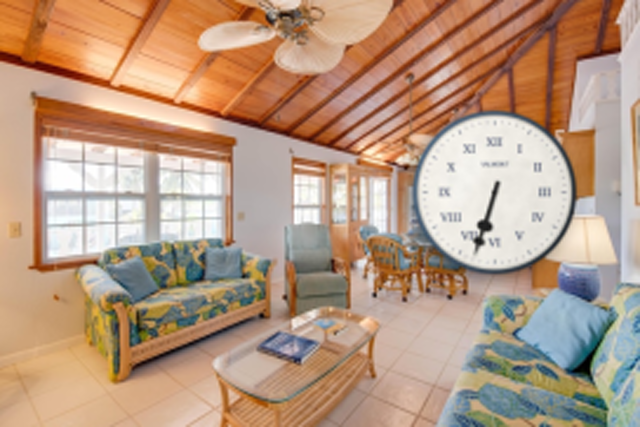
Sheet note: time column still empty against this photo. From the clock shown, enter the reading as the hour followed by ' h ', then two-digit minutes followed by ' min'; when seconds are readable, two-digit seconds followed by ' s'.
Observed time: 6 h 33 min
